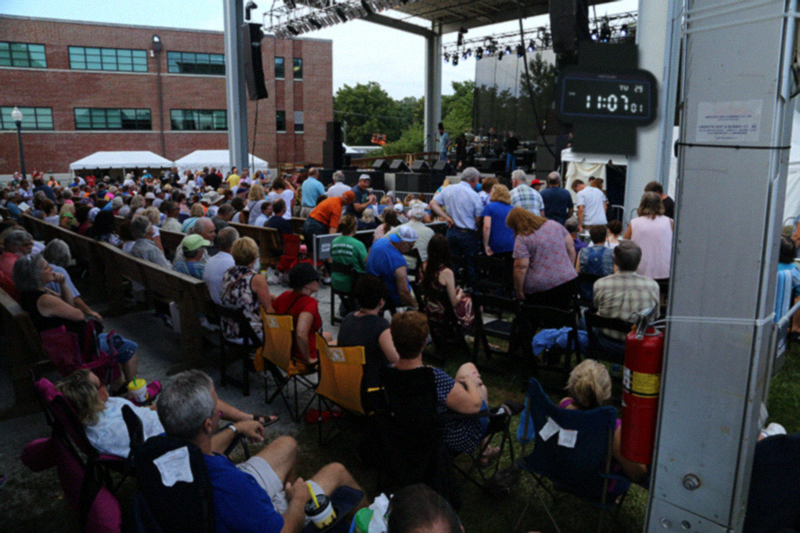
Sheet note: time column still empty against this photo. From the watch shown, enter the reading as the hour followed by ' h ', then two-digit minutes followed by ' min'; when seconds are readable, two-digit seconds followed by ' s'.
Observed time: 11 h 07 min
